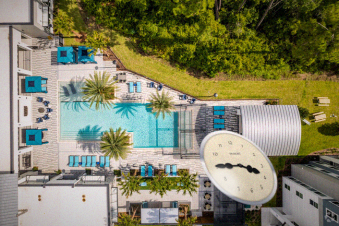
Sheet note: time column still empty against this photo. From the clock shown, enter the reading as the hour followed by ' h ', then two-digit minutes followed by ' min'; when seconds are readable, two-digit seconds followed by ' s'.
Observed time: 3 h 45 min
